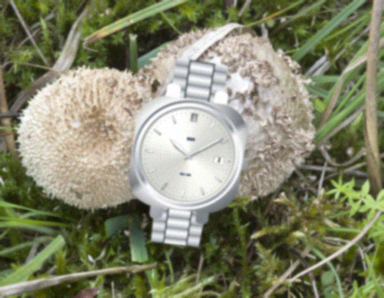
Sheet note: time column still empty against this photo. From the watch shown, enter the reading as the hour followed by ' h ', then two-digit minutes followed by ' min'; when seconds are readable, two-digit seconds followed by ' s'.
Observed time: 10 h 09 min
